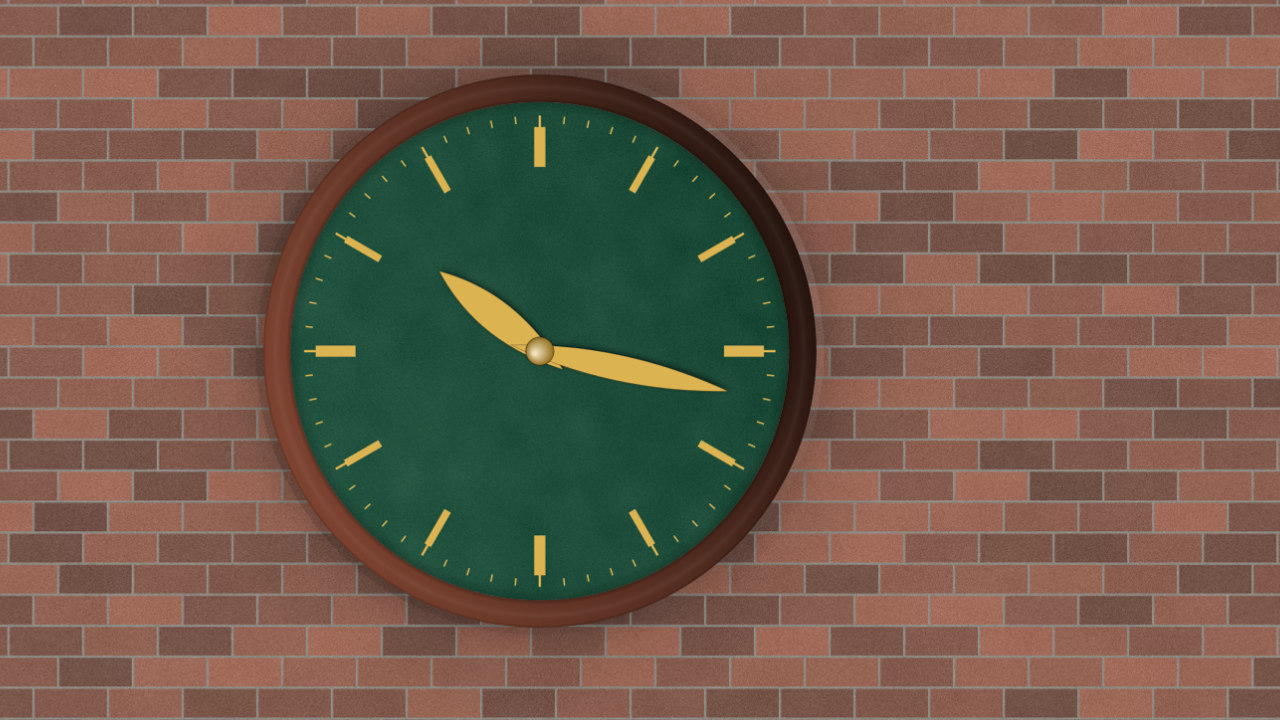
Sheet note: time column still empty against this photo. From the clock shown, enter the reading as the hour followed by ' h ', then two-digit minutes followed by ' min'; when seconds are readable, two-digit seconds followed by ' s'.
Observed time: 10 h 17 min
